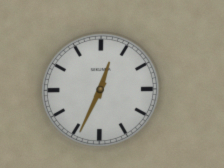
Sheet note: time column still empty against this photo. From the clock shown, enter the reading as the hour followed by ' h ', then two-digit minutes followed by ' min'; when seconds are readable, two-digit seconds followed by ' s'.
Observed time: 12 h 34 min
